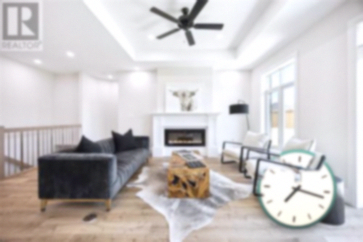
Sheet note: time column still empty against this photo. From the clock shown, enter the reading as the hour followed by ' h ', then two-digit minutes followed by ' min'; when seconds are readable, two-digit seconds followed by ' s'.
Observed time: 7 h 17 min
